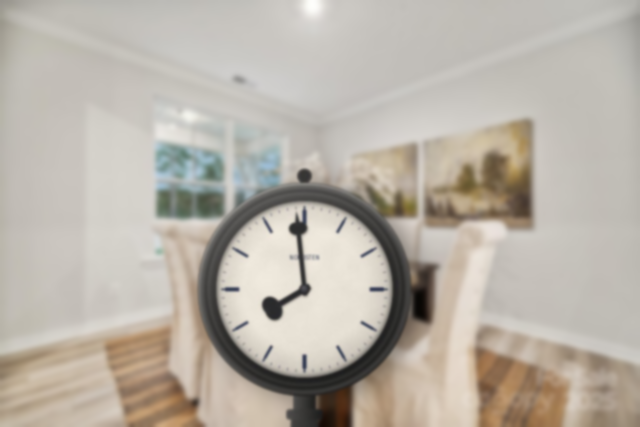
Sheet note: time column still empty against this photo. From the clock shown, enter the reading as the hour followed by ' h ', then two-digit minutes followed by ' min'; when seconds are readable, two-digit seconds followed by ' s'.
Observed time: 7 h 59 min
